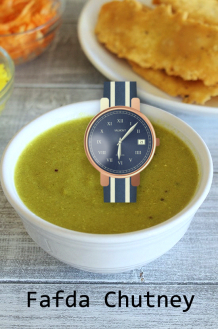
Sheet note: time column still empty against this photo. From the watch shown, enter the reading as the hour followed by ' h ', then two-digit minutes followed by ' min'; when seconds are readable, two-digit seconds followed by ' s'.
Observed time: 6 h 07 min
